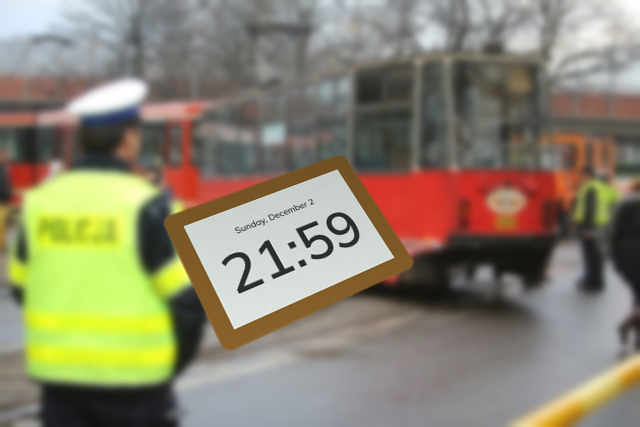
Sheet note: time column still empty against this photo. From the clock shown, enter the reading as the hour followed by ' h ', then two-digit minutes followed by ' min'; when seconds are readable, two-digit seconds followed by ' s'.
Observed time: 21 h 59 min
